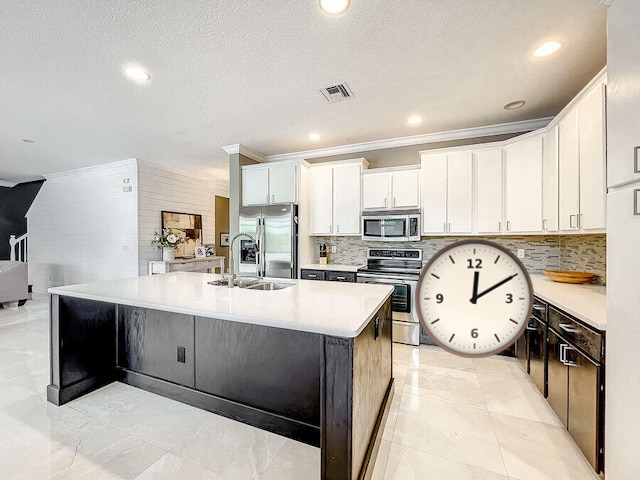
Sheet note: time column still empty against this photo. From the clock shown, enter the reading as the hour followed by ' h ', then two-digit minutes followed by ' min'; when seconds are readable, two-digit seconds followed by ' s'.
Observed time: 12 h 10 min
